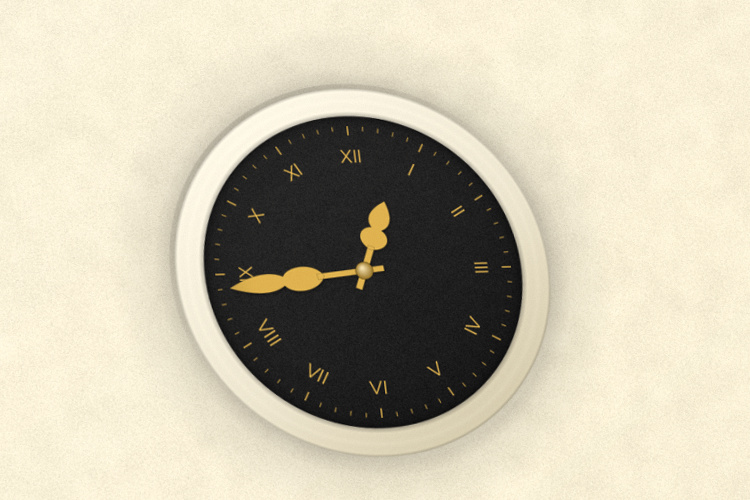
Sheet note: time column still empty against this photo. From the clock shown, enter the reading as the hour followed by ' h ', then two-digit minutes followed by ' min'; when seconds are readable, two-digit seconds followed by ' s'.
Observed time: 12 h 44 min
